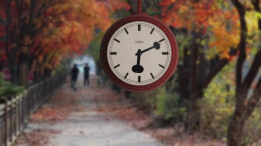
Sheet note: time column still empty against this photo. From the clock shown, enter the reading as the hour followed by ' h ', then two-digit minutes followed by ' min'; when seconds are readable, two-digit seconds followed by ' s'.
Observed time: 6 h 11 min
